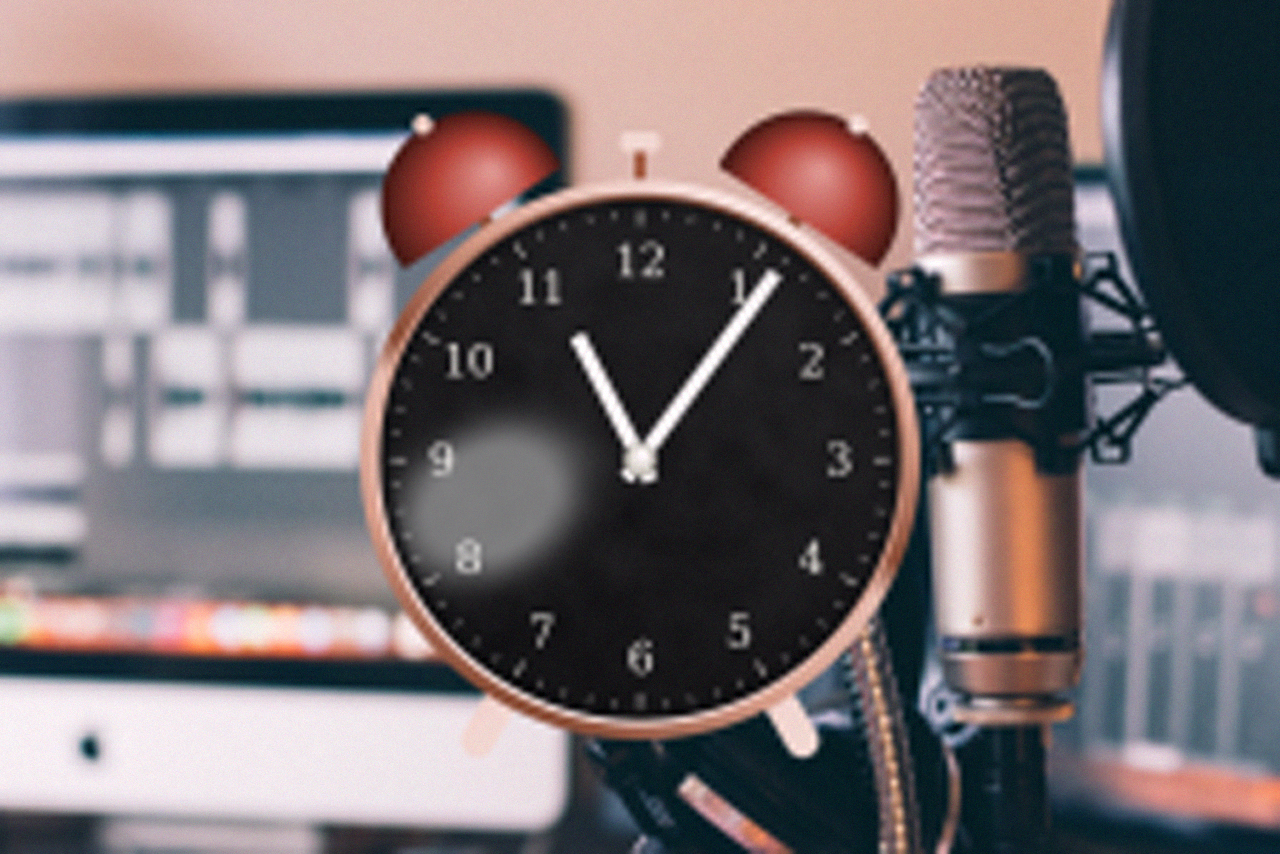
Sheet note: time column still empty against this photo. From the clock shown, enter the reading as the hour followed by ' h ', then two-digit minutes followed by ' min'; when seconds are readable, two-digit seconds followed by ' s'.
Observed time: 11 h 06 min
